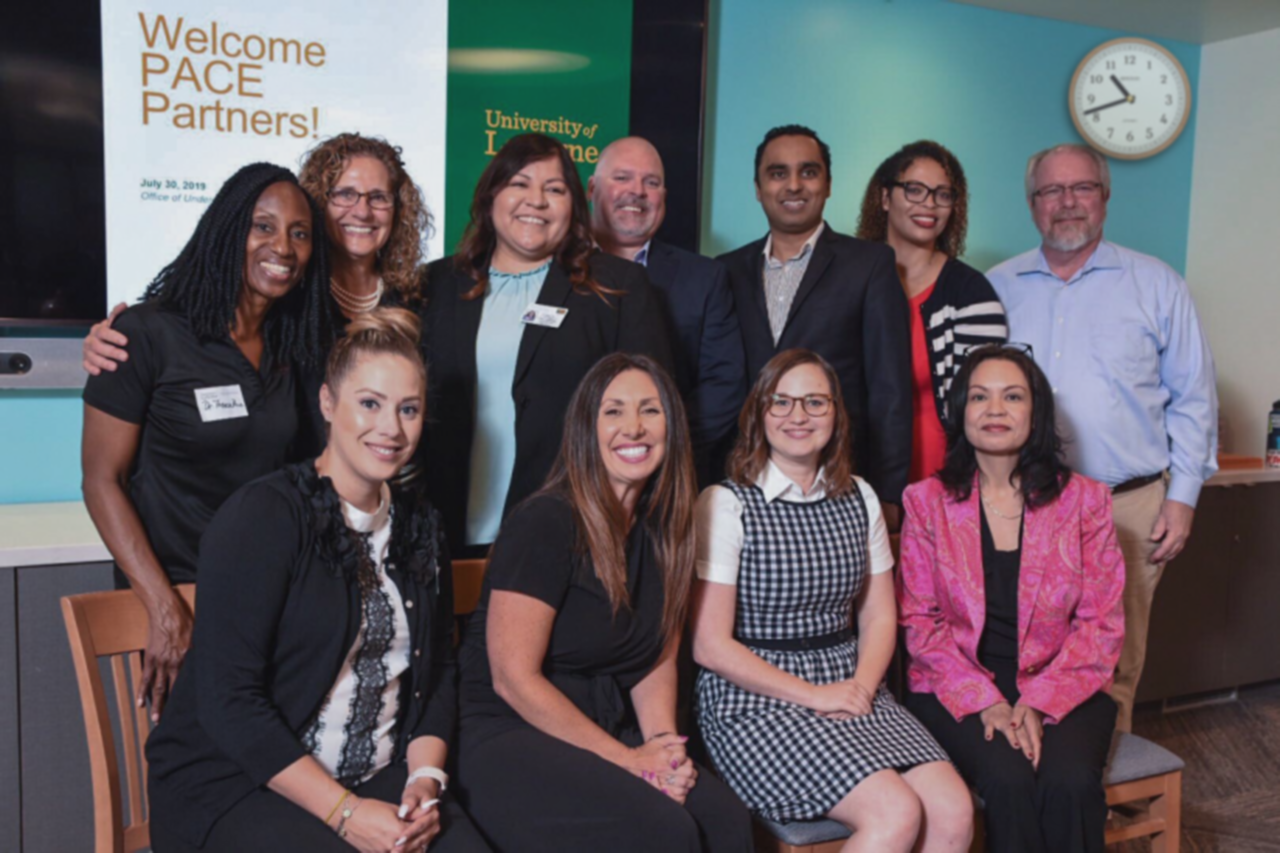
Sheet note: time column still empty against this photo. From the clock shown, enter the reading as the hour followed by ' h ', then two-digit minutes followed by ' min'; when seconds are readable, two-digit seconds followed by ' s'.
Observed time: 10 h 42 min
